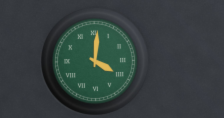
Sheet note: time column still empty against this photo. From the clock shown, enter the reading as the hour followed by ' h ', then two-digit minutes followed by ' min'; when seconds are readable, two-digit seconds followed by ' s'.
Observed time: 4 h 01 min
